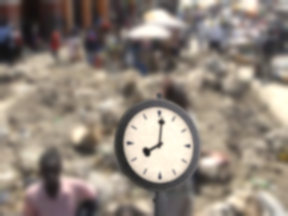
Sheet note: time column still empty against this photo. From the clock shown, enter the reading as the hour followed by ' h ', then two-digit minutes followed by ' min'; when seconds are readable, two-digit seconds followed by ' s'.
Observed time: 8 h 01 min
